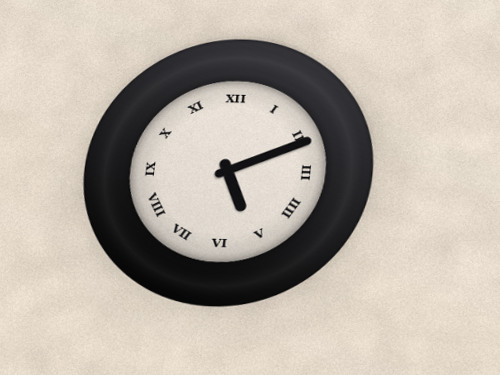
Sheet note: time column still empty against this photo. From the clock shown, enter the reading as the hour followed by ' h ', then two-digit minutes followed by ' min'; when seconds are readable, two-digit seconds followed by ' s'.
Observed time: 5 h 11 min
